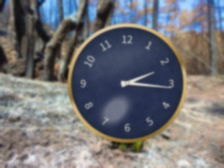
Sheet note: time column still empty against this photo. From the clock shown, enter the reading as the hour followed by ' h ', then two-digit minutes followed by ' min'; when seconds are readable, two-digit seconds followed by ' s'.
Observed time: 2 h 16 min
